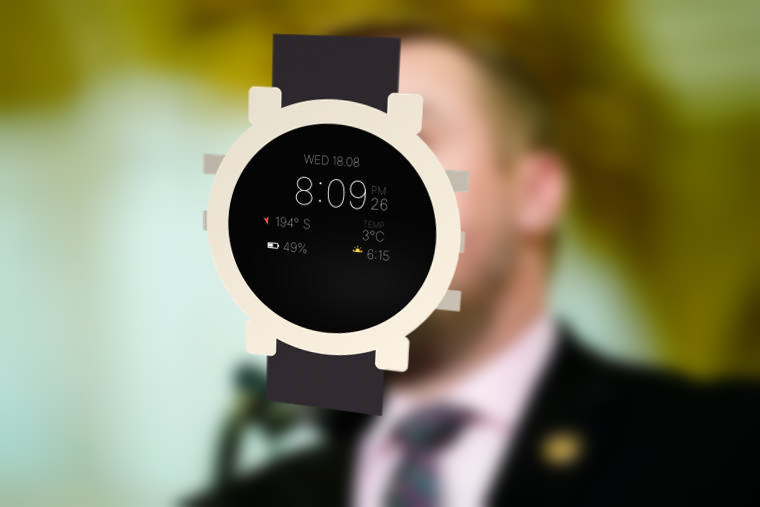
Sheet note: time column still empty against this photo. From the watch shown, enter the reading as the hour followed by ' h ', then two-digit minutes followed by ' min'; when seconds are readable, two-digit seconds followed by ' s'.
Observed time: 8 h 09 min 26 s
